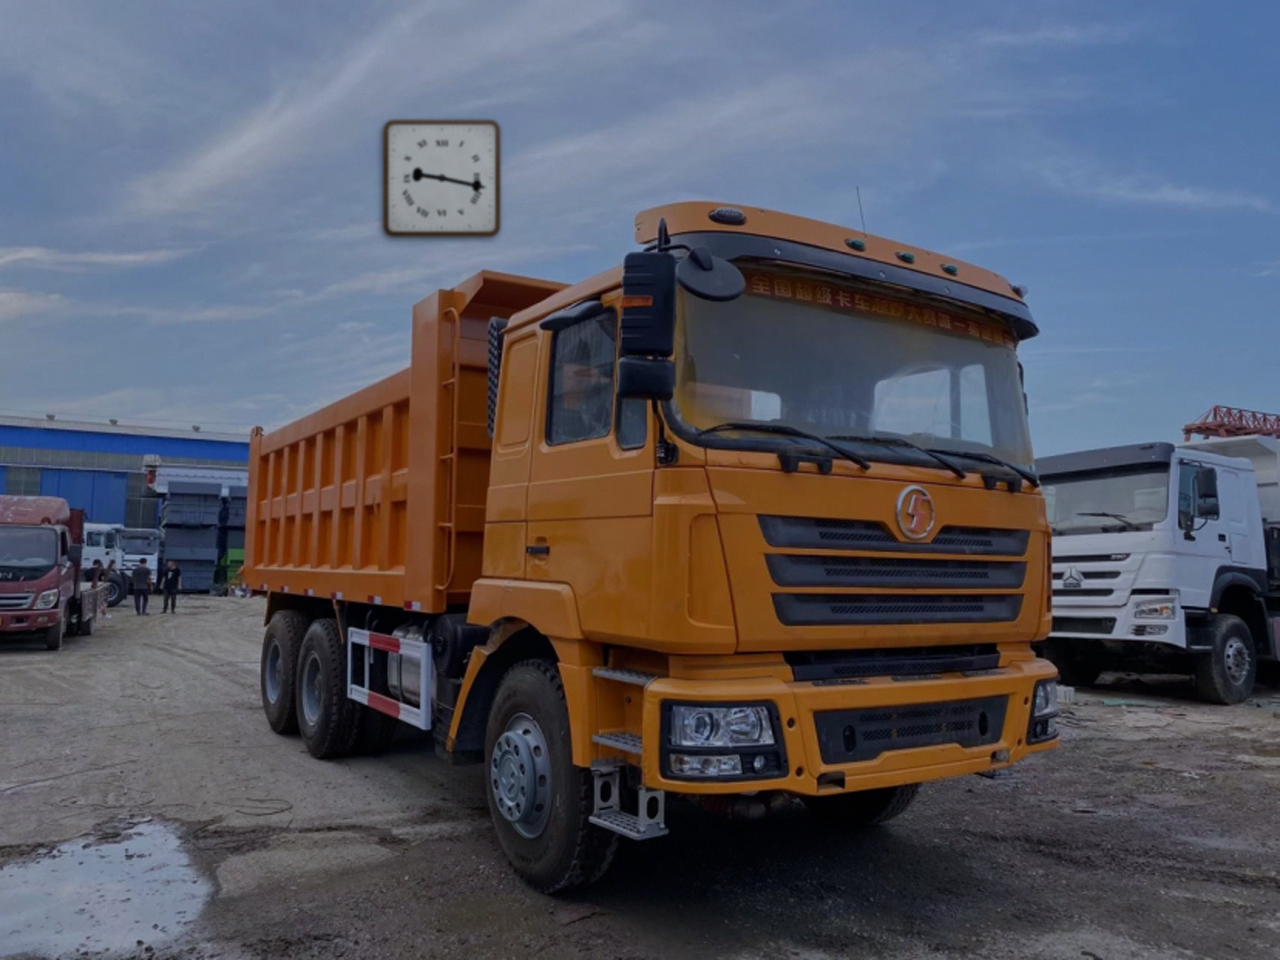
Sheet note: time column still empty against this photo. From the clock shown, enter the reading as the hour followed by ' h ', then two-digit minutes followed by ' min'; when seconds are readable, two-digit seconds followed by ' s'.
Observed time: 9 h 17 min
